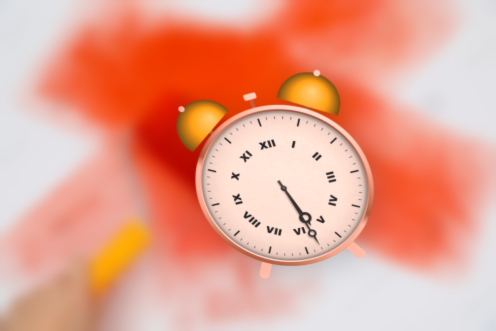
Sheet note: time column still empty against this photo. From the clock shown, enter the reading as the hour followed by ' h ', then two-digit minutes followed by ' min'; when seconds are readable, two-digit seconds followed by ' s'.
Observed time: 5 h 28 min
